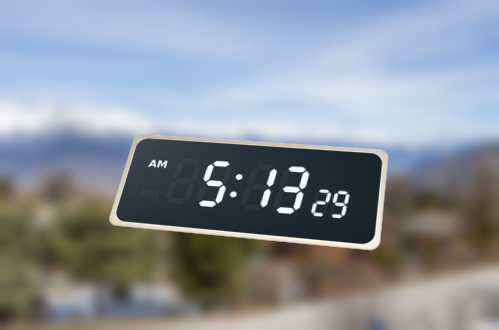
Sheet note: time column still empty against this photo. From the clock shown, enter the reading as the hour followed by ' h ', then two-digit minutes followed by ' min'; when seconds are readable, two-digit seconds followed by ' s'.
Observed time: 5 h 13 min 29 s
